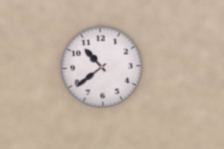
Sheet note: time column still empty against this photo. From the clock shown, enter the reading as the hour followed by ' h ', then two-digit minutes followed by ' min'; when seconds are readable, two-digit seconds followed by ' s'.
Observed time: 10 h 39 min
